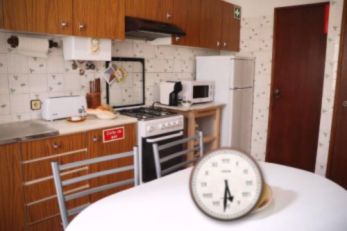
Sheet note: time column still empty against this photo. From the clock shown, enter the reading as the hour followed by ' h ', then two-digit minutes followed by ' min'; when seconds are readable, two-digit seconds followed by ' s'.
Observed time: 5 h 31 min
